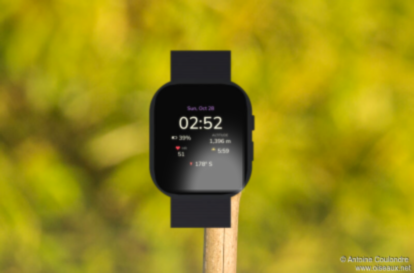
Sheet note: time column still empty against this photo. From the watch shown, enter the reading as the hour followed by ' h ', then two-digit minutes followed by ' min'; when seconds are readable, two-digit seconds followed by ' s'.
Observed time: 2 h 52 min
